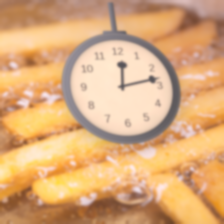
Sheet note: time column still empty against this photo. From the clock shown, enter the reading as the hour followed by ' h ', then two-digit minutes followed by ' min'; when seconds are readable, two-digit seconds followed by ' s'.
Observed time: 12 h 13 min
